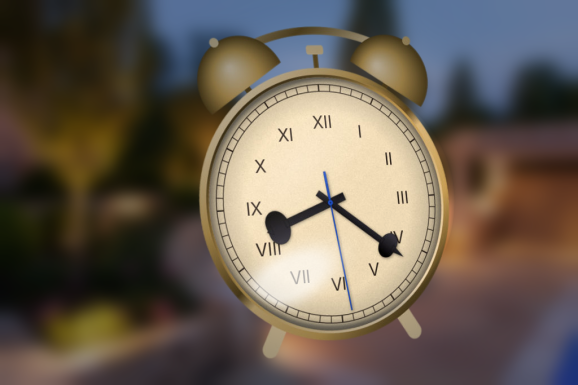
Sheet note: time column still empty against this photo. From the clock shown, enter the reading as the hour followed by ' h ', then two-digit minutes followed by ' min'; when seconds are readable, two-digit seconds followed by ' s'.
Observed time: 8 h 21 min 29 s
